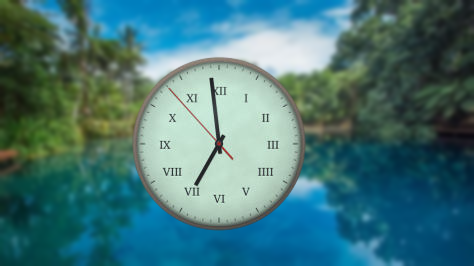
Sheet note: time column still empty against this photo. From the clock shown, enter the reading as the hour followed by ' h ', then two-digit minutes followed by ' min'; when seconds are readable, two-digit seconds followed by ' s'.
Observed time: 6 h 58 min 53 s
